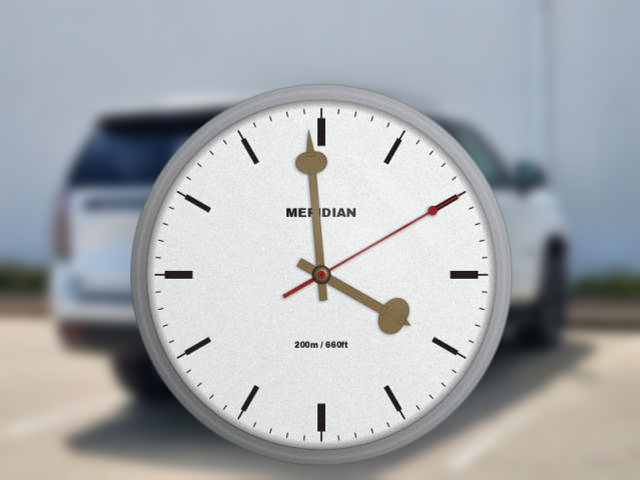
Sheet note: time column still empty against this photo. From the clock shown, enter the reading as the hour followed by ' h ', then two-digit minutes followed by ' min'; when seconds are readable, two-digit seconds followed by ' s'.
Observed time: 3 h 59 min 10 s
